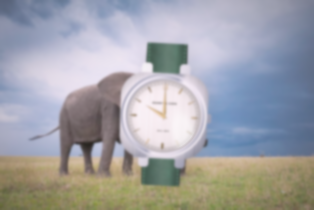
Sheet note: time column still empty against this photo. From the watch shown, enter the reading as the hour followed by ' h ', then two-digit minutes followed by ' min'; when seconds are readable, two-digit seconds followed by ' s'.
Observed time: 10 h 00 min
